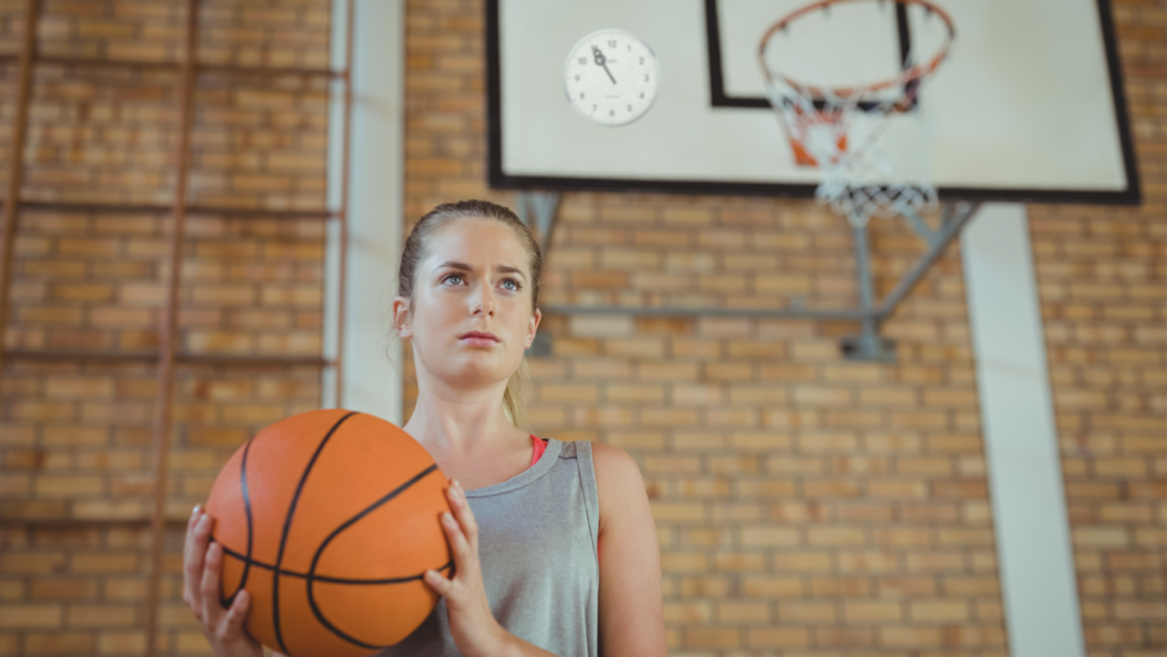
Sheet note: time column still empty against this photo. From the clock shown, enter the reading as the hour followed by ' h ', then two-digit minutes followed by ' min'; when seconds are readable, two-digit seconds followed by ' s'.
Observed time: 10 h 55 min
